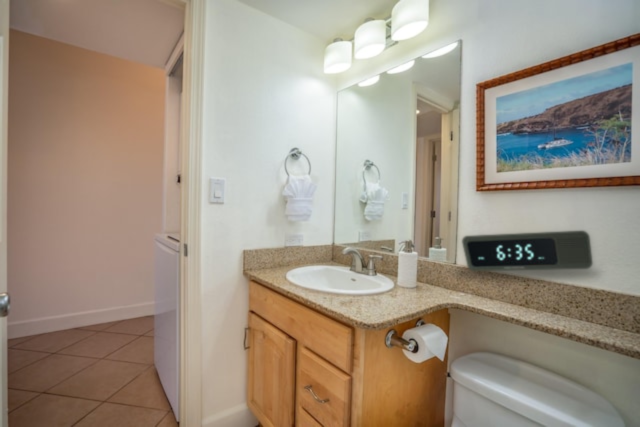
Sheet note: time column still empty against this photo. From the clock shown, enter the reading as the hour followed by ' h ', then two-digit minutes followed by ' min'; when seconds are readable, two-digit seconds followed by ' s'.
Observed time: 6 h 35 min
